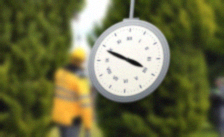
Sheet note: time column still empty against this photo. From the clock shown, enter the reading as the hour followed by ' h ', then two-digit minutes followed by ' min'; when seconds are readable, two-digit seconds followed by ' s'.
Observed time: 3 h 49 min
